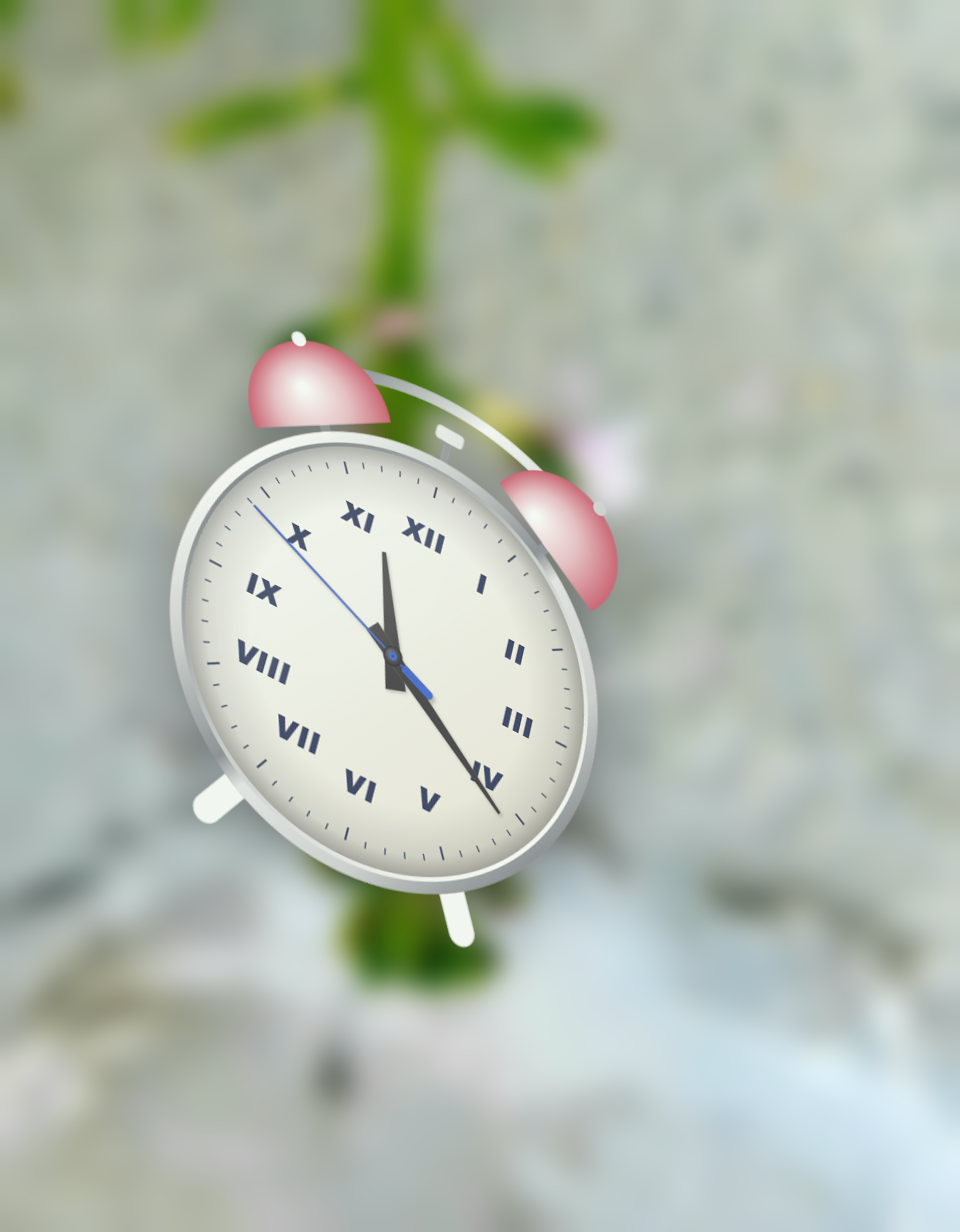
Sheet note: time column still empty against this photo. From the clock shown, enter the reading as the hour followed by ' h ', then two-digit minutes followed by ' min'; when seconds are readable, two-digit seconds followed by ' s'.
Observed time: 11 h 20 min 49 s
